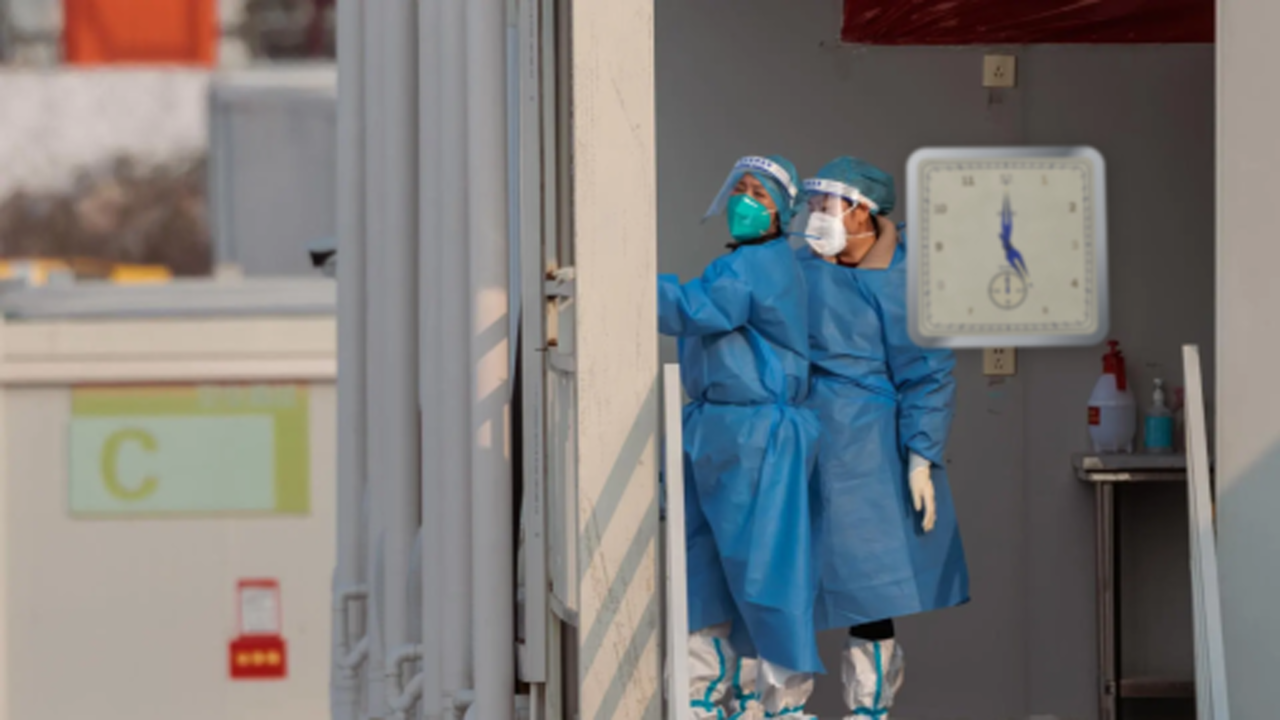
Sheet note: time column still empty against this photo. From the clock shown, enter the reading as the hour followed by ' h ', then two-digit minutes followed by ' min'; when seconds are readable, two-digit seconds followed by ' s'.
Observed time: 5 h 00 min
